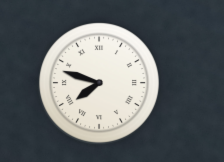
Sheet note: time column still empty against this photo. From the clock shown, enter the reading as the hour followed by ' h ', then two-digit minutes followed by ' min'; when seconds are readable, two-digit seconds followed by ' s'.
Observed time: 7 h 48 min
